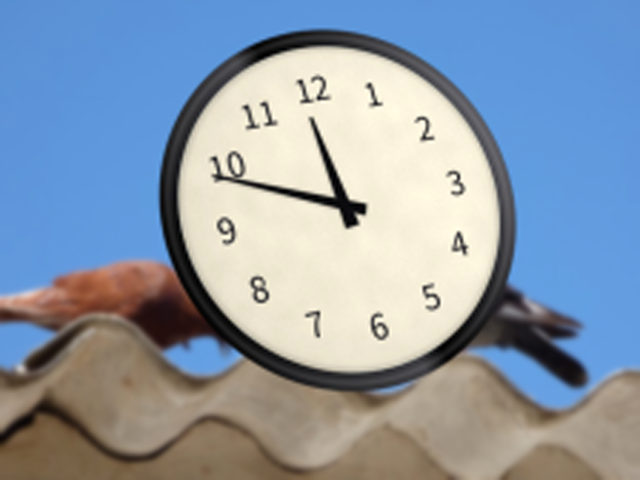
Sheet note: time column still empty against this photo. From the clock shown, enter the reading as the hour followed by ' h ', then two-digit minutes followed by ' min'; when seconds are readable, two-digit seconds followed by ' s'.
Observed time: 11 h 49 min
